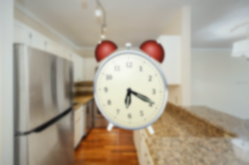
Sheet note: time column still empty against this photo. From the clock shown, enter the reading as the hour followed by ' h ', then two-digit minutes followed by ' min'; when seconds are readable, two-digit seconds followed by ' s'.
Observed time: 6 h 19 min
